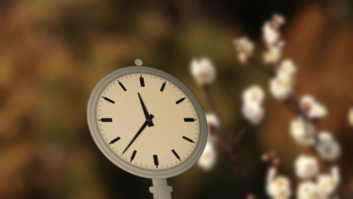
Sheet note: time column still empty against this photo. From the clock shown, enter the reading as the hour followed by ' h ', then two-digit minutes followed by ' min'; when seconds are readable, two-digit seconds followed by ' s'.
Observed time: 11 h 37 min
